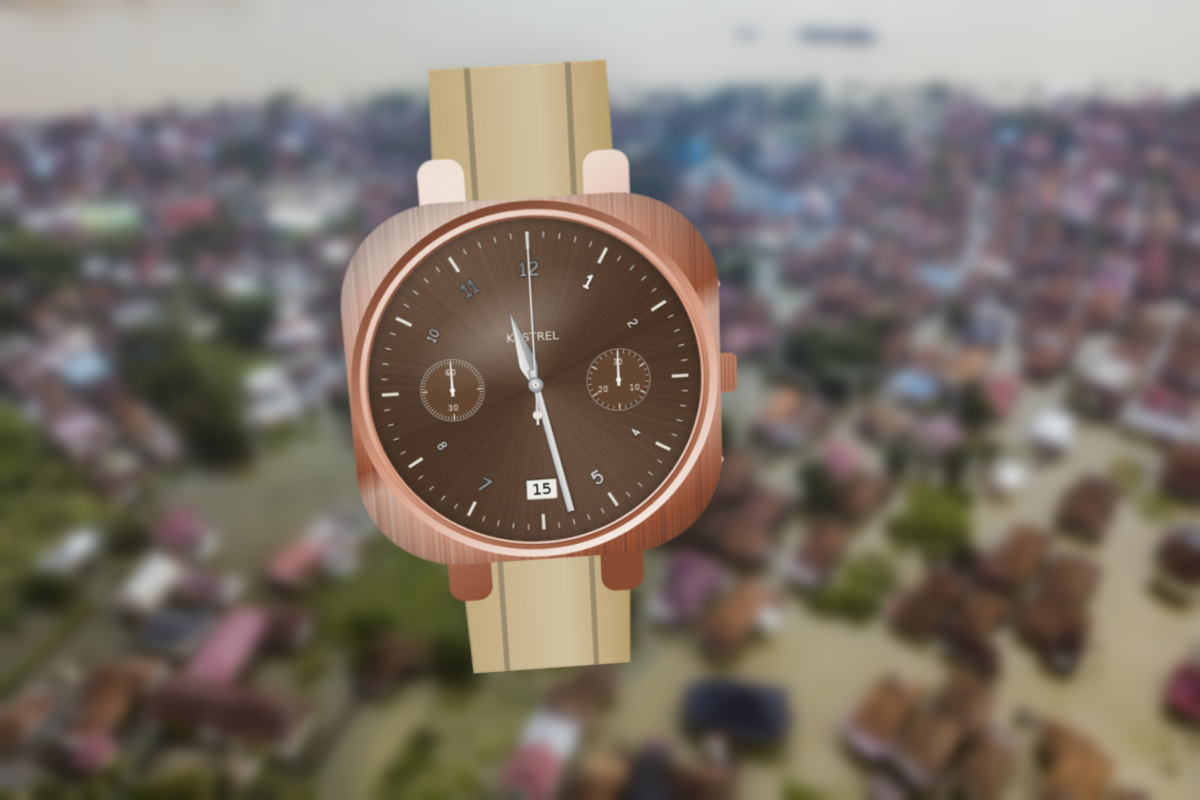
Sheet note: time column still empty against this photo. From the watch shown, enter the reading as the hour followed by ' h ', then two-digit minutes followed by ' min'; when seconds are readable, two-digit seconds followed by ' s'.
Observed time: 11 h 28 min
